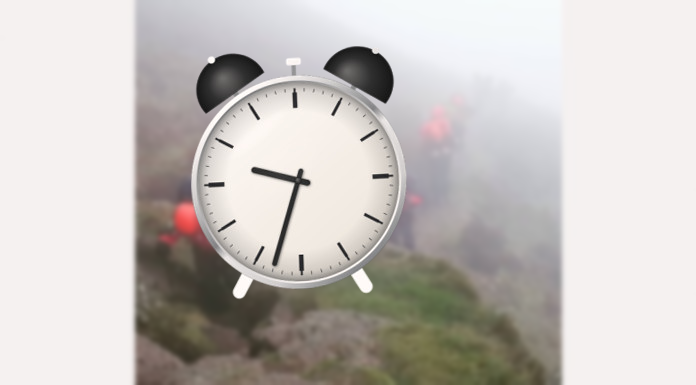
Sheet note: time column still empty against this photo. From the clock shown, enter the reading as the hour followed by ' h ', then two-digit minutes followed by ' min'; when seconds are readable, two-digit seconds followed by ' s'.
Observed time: 9 h 33 min
